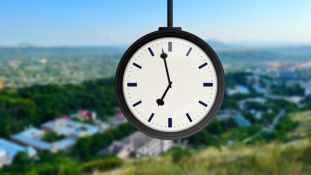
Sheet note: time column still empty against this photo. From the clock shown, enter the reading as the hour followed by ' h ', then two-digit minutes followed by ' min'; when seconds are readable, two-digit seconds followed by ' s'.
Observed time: 6 h 58 min
